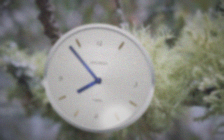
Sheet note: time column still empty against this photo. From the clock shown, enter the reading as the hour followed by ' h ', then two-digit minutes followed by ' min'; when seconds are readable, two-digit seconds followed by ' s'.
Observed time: 7 h 53 min
